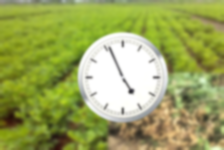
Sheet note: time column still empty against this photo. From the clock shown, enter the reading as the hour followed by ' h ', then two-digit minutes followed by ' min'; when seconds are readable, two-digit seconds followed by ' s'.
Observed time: 4 h 56 min
